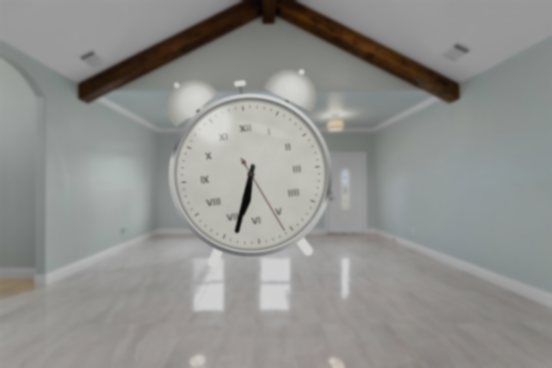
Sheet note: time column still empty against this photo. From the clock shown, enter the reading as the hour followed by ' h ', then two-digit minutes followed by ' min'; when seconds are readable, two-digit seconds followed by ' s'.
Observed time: 6 h 33 min 26 s
